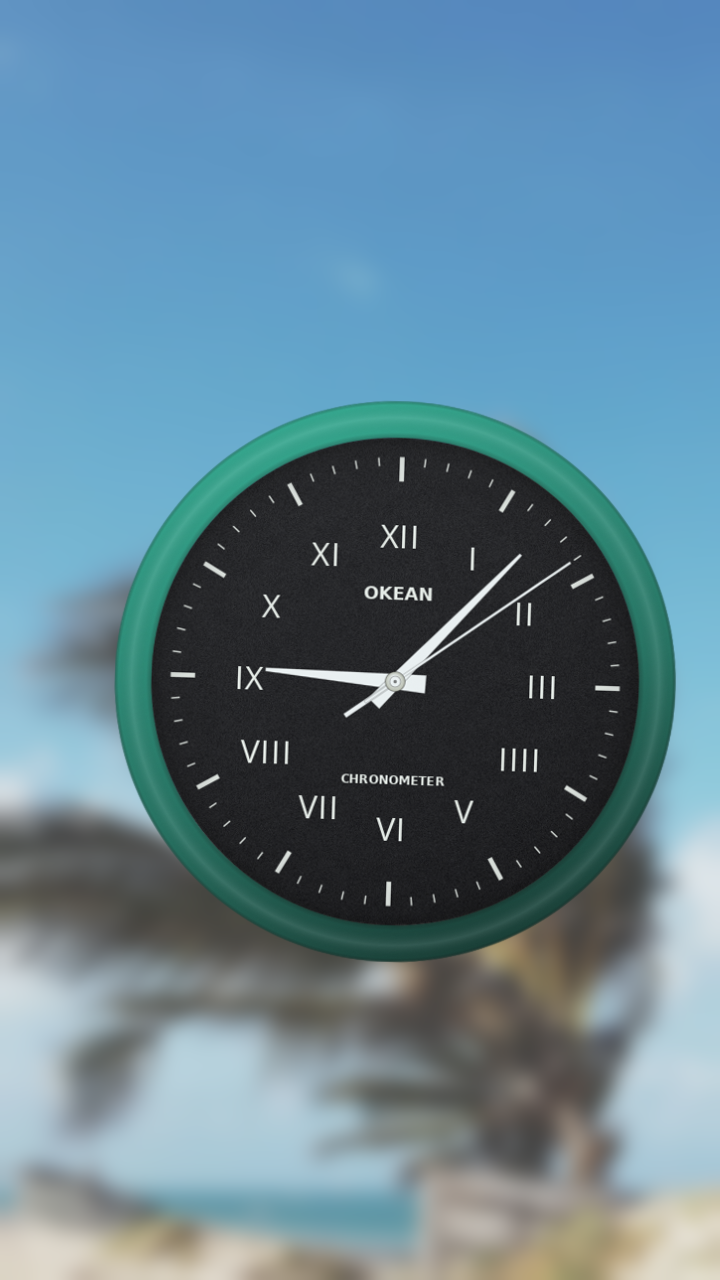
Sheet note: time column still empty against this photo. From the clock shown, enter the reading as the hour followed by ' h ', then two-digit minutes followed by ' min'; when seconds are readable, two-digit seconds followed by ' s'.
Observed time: 9 h 07 min 09 s
